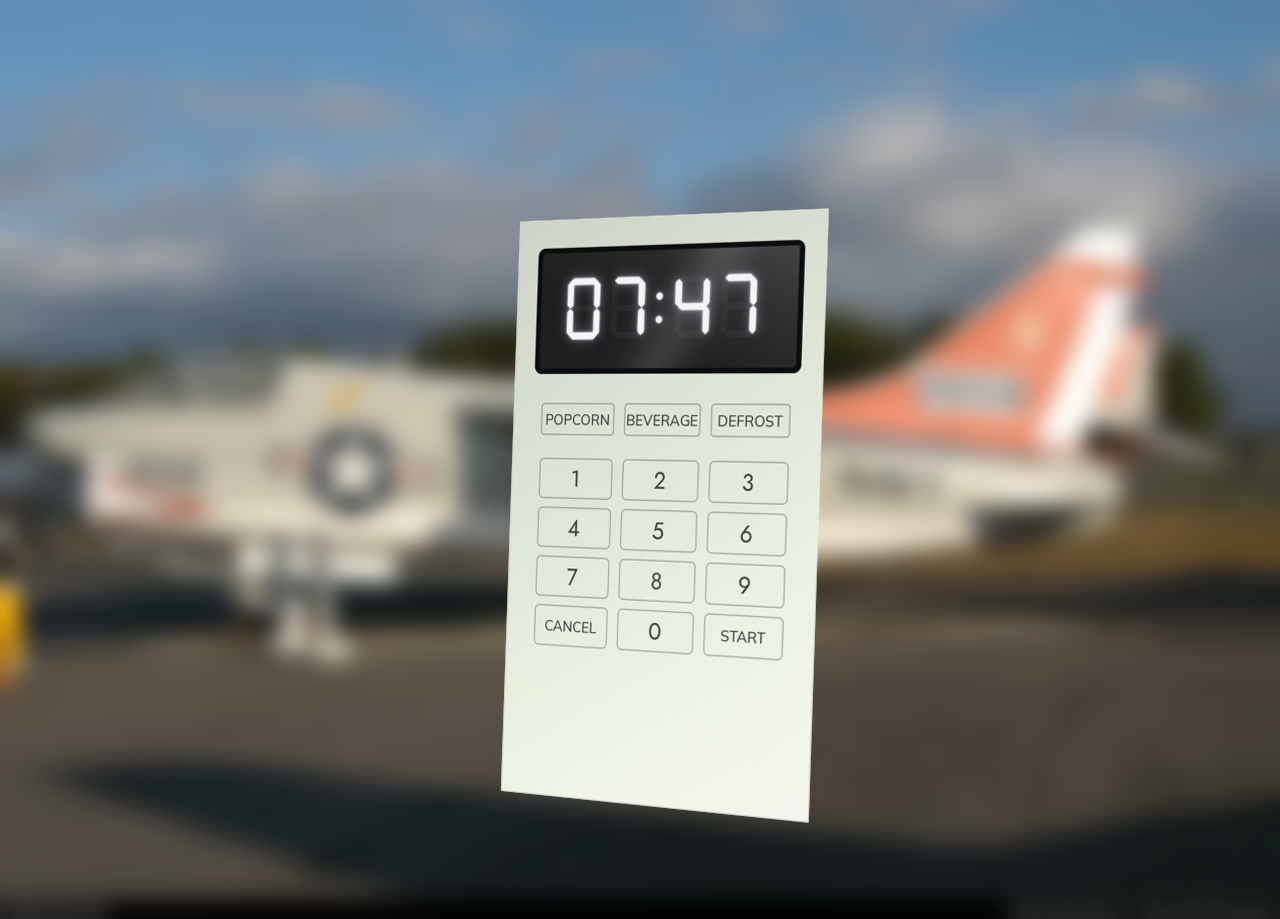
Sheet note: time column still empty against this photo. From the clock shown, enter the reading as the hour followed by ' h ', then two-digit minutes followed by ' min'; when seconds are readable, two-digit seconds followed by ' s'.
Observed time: 7 h 47 min
